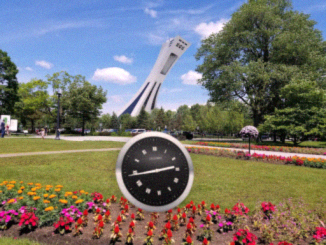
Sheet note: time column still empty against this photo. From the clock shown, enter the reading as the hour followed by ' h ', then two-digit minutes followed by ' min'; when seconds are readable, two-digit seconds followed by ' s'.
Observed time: 2 h 44 min
